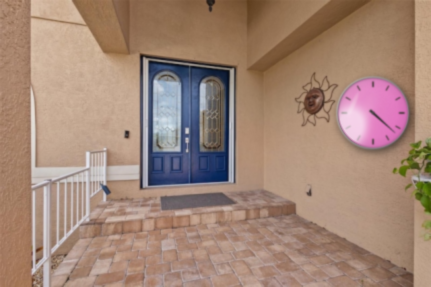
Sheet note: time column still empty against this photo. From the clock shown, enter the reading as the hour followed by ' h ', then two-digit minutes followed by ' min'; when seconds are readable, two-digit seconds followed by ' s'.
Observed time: 4 h 22 min
